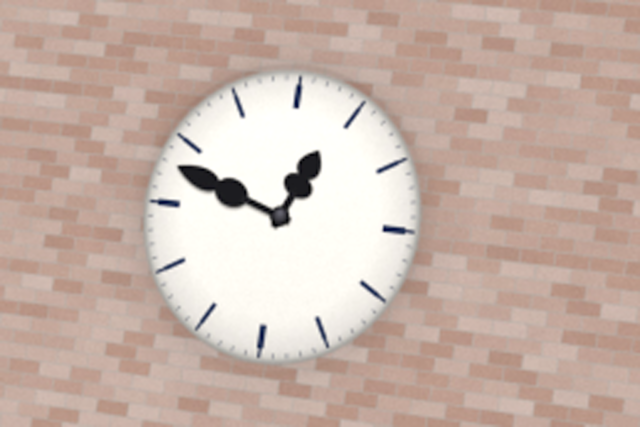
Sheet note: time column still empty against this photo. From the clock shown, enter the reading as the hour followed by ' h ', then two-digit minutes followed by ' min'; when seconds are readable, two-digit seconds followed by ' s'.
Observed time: 12 h 48 min
